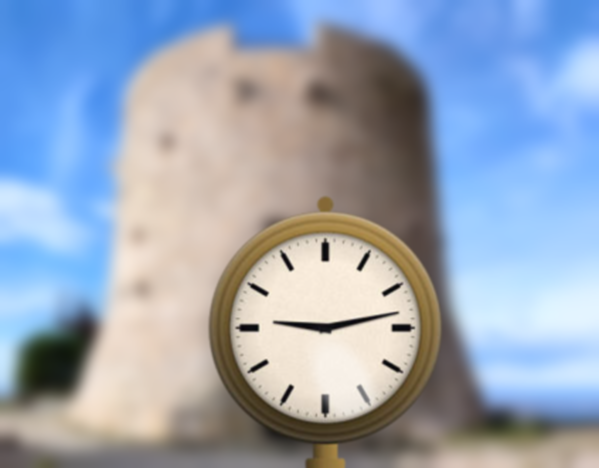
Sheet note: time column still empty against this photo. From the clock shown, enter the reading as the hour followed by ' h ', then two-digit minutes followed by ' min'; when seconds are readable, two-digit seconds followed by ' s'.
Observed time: 9 h 13 min
